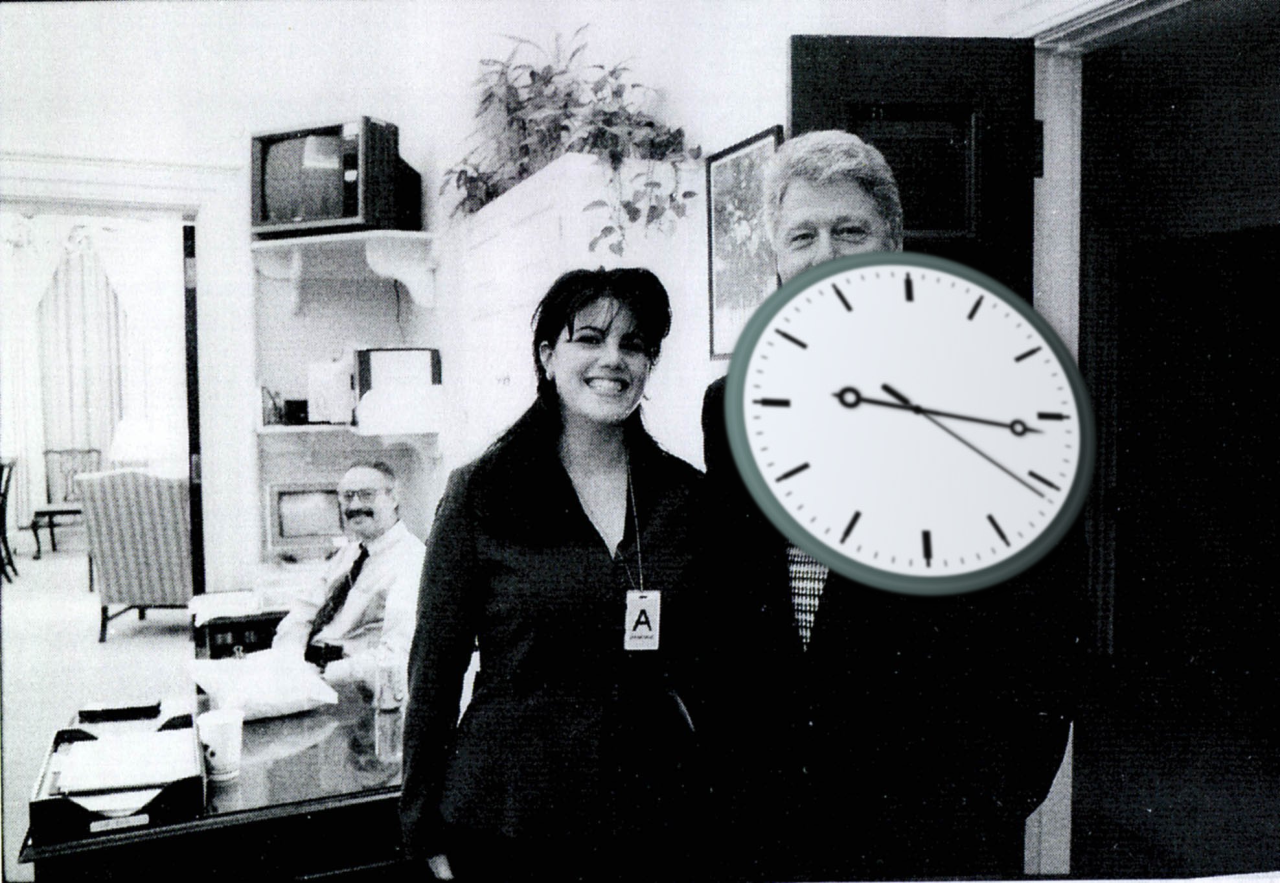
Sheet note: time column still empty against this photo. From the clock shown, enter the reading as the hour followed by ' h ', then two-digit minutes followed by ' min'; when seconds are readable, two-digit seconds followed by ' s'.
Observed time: 9 h 16 min 21 s
